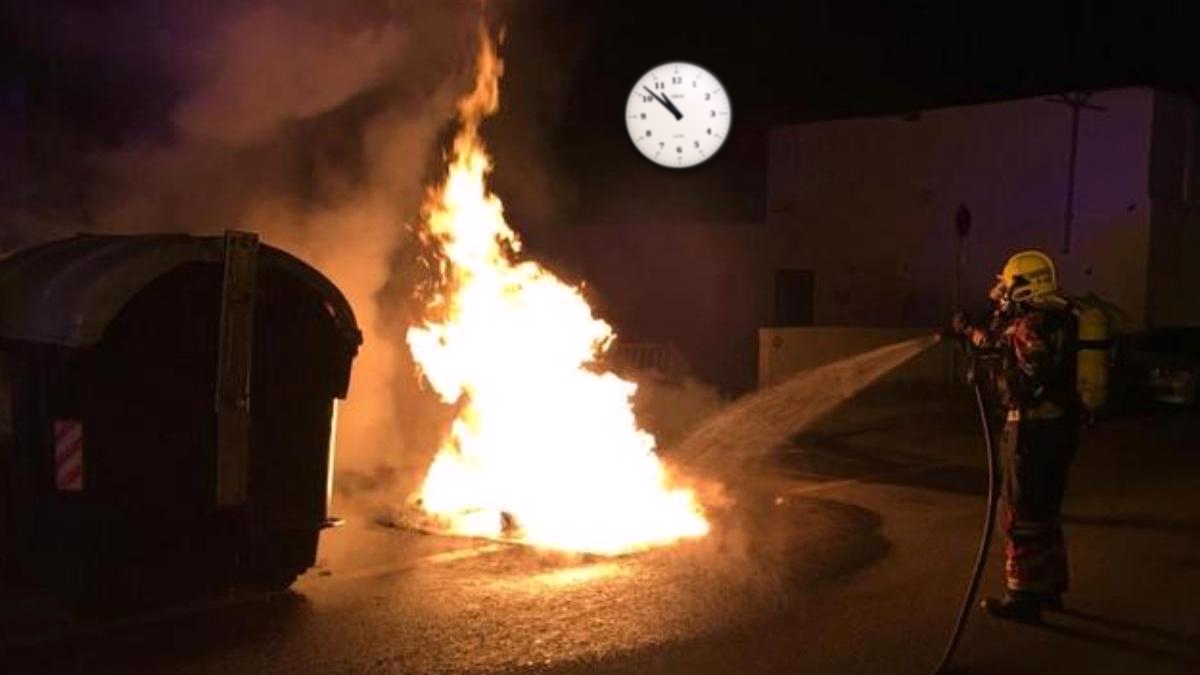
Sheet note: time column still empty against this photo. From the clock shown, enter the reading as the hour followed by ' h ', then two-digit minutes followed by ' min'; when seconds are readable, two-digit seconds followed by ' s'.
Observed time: 10 h 52 min
